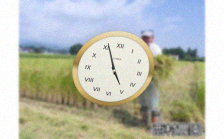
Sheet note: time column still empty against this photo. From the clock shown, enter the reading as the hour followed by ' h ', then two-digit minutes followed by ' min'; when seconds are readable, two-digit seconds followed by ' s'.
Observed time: 4 h 56 min
